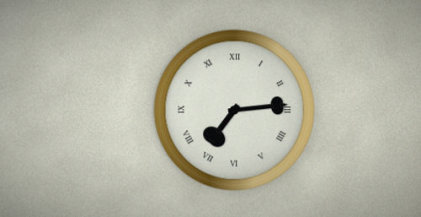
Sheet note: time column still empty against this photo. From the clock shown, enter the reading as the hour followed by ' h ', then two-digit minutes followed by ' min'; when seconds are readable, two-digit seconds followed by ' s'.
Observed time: 7 h 14 min
